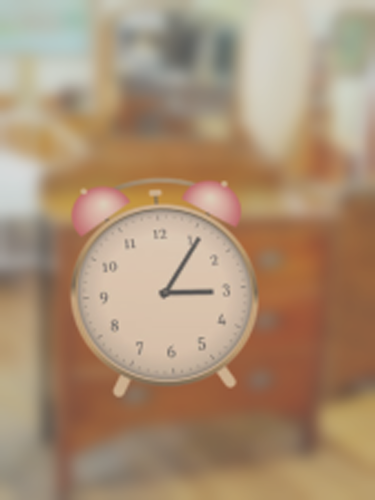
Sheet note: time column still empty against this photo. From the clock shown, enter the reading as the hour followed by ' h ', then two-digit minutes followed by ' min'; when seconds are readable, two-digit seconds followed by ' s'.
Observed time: 3 h 06 min
